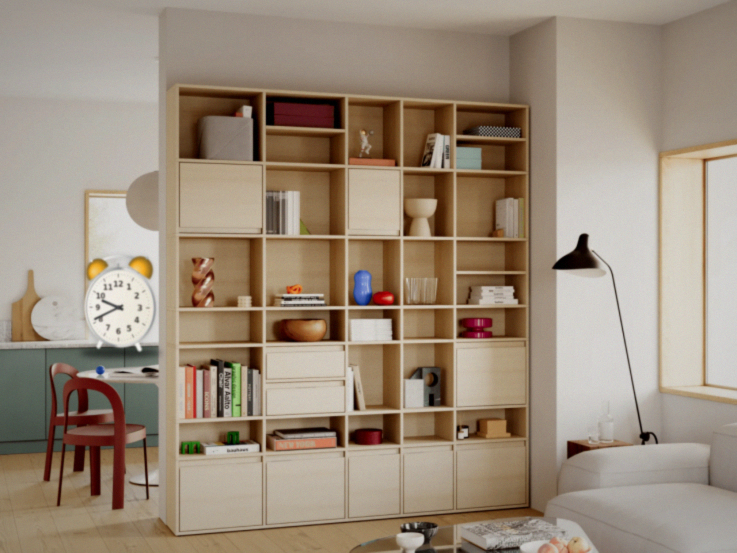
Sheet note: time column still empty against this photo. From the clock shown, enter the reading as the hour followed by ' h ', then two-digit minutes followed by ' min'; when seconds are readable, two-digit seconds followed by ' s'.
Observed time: 9 h 41 min
